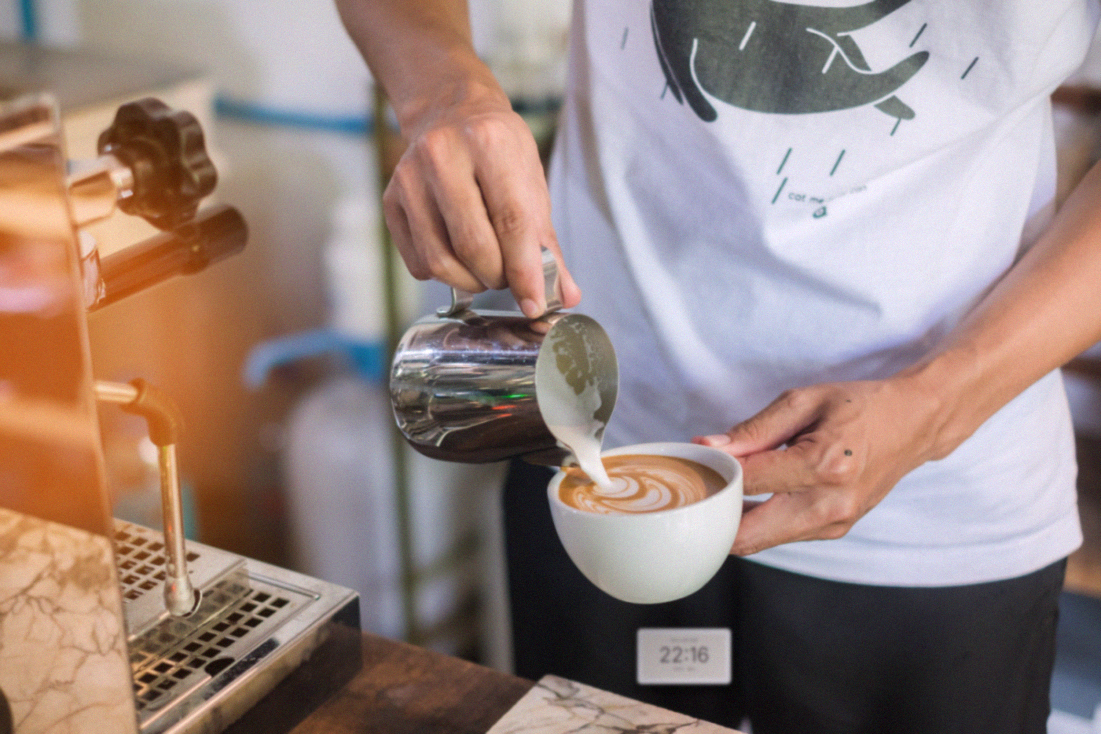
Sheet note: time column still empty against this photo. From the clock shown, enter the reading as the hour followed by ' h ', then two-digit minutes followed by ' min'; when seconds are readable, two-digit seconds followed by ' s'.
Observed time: 22 h 16 min
